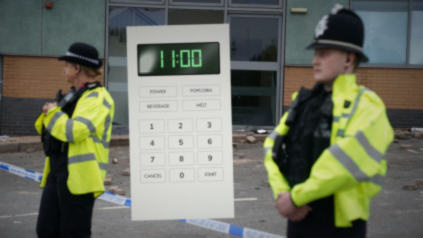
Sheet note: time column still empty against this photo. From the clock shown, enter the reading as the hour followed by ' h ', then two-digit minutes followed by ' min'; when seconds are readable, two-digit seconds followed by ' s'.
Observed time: 11 h 00 min
